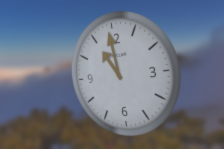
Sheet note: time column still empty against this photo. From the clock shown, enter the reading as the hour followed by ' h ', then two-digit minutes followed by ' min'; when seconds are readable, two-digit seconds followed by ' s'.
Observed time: 10 h 59 min
